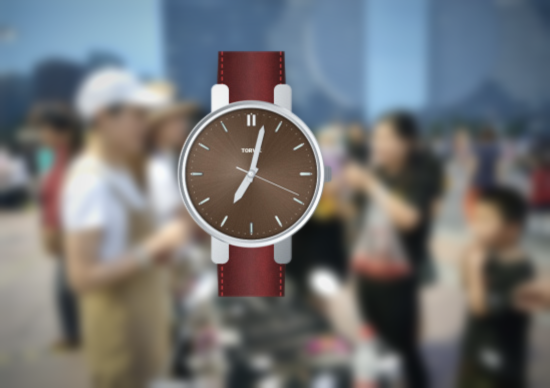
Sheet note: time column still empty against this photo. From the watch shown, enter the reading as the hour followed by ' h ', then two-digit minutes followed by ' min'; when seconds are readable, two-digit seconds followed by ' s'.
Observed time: 7 h 02 min 19 s
